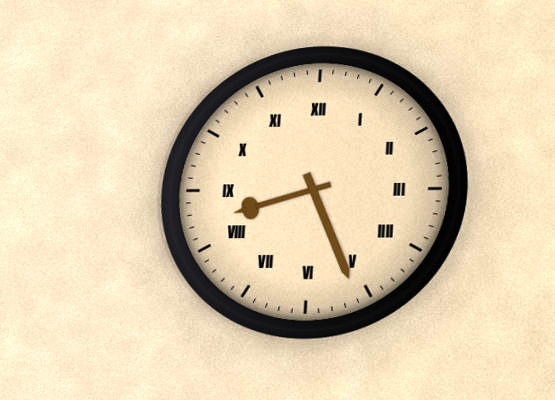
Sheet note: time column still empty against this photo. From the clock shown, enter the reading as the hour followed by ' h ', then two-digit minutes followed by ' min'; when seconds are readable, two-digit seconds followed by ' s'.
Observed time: 8 h 26 min
